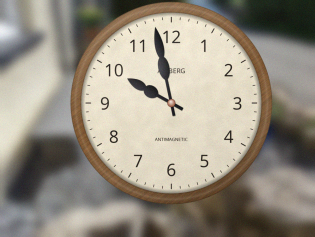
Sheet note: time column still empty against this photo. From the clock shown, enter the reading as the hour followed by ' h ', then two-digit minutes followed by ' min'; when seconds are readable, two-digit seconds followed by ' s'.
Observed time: 9 h 58 min
